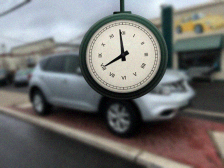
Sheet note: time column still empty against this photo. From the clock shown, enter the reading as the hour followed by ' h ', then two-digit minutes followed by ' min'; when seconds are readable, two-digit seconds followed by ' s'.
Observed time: 7 h 59 min
